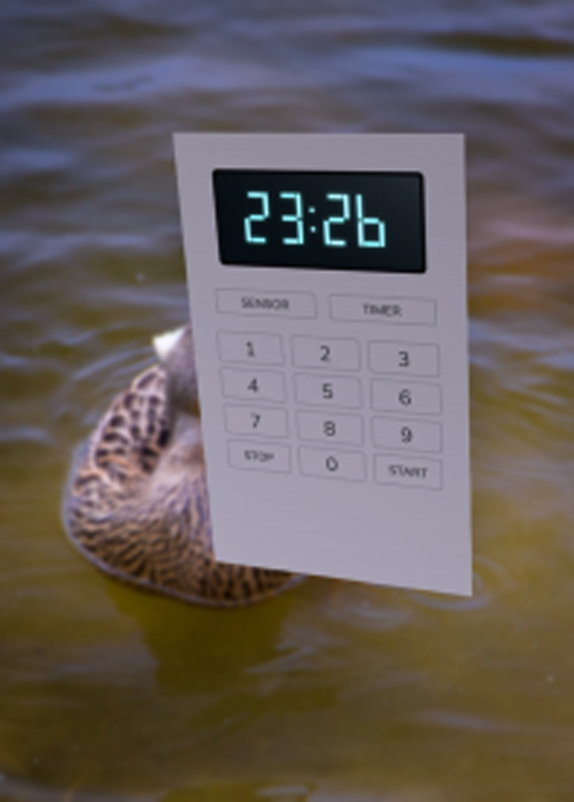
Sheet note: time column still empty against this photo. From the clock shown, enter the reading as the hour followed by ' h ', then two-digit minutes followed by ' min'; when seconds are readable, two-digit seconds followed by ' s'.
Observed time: 23 h 26 min
